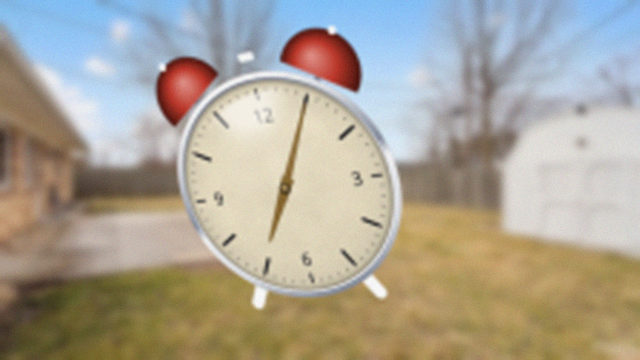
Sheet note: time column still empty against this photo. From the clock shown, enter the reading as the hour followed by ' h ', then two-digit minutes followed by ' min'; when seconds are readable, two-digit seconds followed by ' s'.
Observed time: 7 h 05 min
